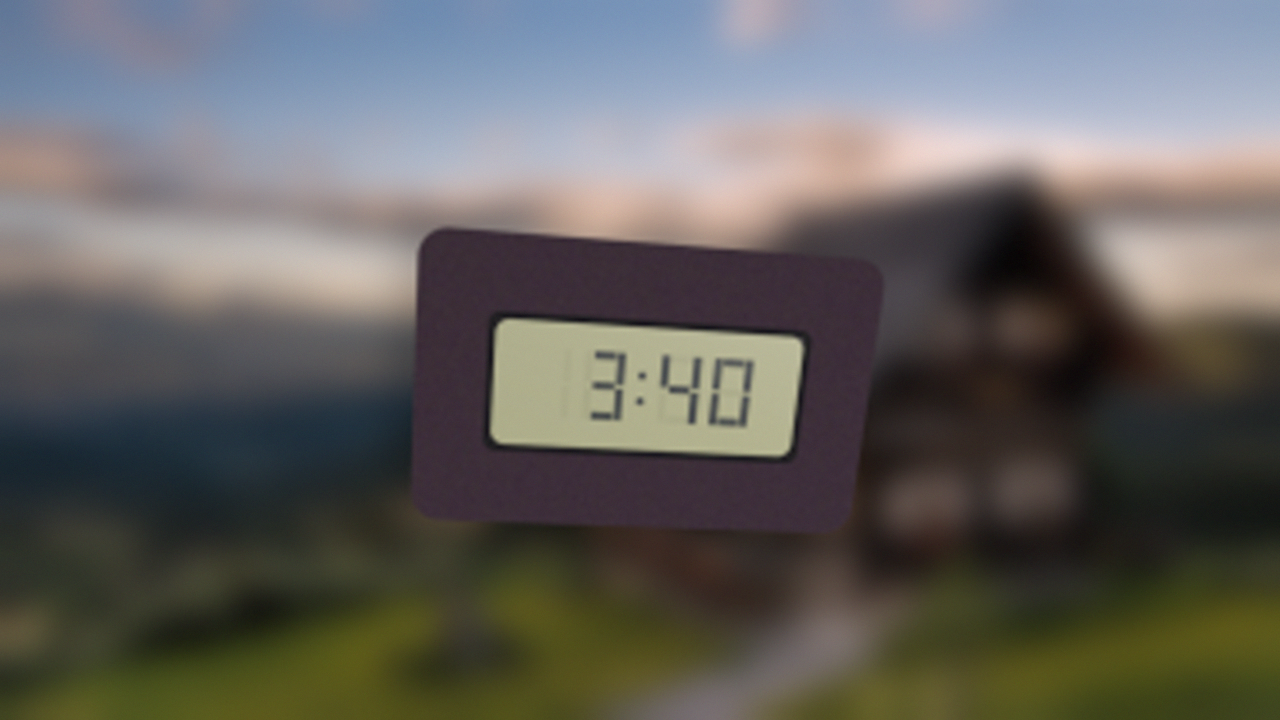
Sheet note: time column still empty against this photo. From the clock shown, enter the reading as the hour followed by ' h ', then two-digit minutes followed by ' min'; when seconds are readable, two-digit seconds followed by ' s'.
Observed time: 3 h 40 min
